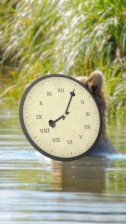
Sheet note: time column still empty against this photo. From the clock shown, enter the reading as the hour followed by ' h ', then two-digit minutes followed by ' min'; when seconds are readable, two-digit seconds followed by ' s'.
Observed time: 8 h 05 min
